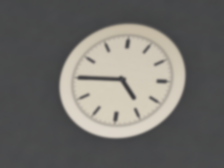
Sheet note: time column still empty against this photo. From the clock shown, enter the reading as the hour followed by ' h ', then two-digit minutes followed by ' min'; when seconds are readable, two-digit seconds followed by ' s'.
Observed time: 4 h 45 min
